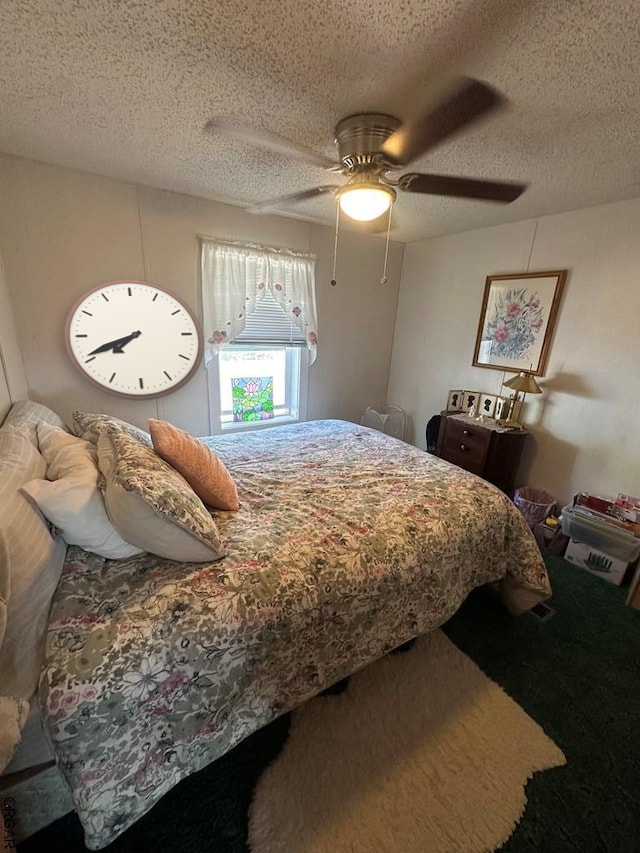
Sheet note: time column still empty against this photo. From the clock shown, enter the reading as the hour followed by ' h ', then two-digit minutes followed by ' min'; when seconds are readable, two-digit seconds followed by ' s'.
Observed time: 7 h 41 min
